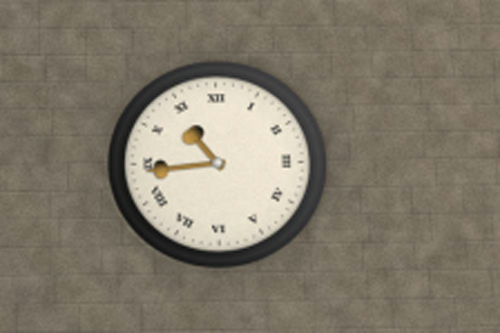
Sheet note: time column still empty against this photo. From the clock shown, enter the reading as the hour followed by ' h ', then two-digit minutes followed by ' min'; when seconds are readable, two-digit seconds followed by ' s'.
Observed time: 10 h 44 min
